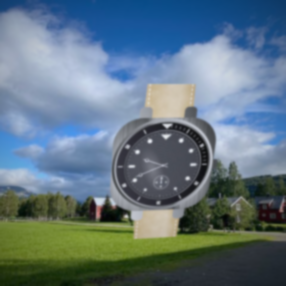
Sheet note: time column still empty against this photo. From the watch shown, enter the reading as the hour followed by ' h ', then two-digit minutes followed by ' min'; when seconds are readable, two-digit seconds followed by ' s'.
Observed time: 9 h 41 min
